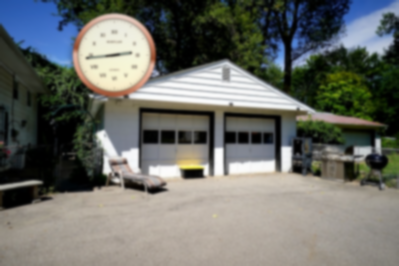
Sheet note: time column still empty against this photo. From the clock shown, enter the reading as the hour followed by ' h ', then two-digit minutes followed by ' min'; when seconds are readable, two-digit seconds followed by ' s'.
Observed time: 2 h 44 min
